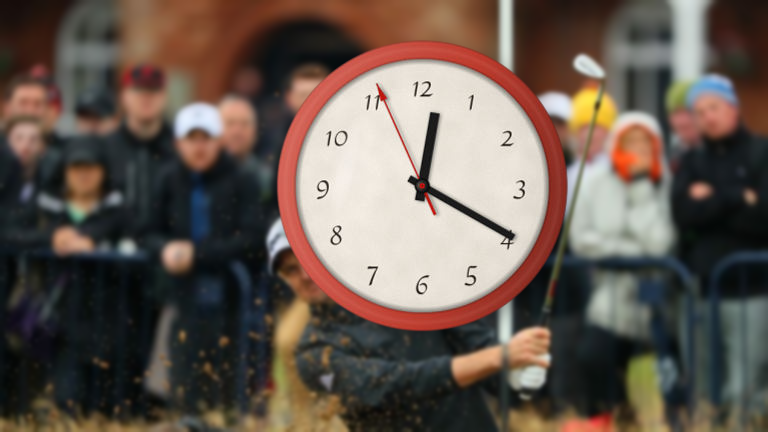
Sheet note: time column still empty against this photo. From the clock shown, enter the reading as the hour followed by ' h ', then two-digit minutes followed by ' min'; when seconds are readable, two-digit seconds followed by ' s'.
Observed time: 12 h 19 min 56 s
